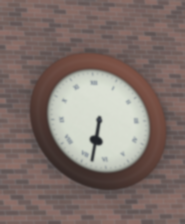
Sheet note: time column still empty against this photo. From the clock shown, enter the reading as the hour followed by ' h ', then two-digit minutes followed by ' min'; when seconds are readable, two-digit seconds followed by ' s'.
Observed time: 6 h 33 min
